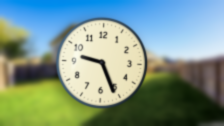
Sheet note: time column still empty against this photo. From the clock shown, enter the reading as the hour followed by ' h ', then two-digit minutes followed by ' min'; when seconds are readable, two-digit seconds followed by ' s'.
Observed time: 9 h 26 min
